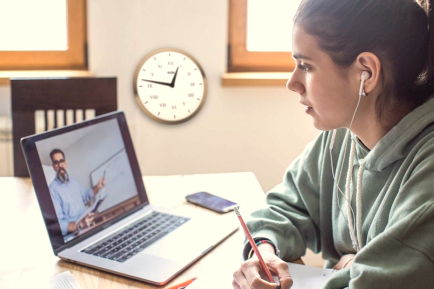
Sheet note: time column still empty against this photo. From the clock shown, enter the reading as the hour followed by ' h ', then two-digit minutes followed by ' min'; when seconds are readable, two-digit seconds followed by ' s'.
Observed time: 12 h 47 min
